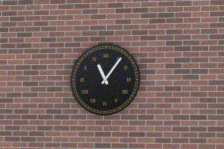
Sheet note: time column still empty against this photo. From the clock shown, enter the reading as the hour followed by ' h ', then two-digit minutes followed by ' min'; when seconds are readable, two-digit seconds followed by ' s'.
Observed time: 11 h 06 min
